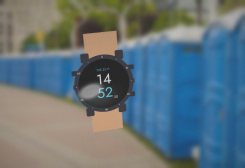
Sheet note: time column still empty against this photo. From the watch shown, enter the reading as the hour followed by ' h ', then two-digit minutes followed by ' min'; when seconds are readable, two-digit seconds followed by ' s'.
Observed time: 14 h 52 min
